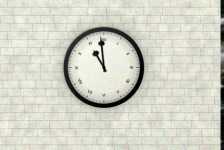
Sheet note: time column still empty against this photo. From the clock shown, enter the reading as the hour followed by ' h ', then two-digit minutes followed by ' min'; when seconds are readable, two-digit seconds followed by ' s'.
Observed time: 10 h 59 min
